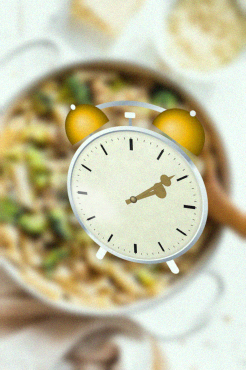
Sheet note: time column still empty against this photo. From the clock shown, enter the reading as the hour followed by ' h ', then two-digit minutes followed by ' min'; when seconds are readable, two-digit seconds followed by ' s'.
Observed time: 2 h 09 min
